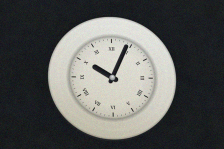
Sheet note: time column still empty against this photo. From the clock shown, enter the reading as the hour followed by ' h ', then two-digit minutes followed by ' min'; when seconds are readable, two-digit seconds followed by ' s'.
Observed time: 10 h 04 min
